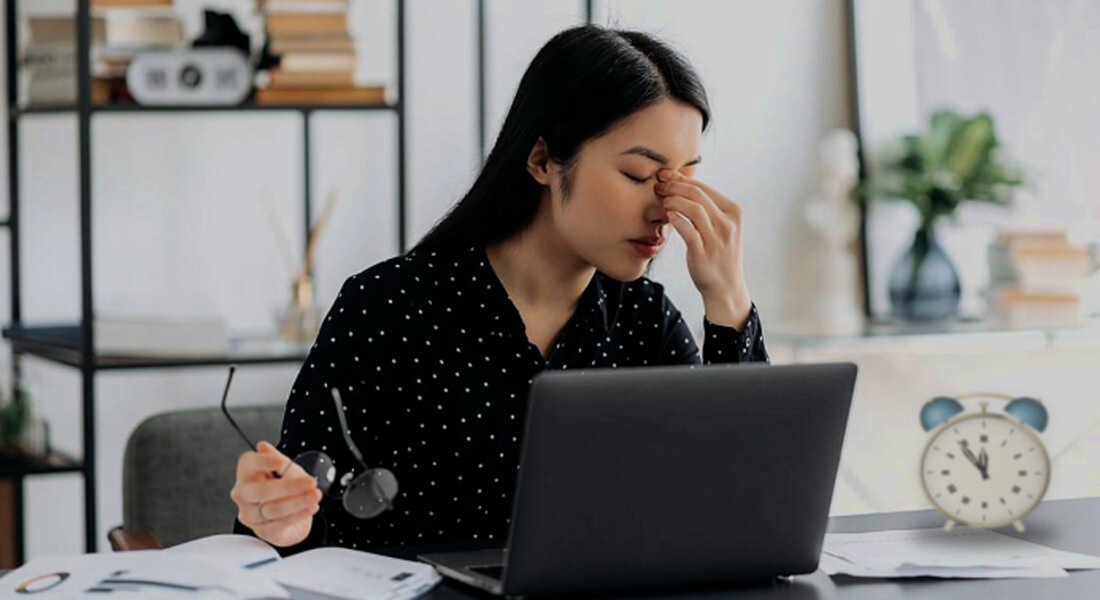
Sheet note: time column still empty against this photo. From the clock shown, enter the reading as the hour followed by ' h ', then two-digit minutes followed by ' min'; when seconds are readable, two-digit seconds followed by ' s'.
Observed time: 11 h 54 min
